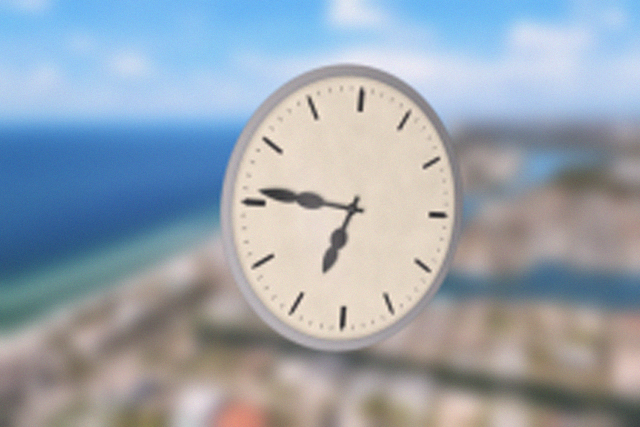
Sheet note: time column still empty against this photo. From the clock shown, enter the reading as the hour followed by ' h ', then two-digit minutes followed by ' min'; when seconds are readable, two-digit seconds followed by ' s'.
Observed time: 6 h 46 min
